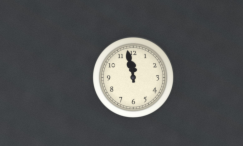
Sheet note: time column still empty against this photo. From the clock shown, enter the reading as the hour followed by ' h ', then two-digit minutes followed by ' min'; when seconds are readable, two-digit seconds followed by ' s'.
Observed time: 11 h 58 min
